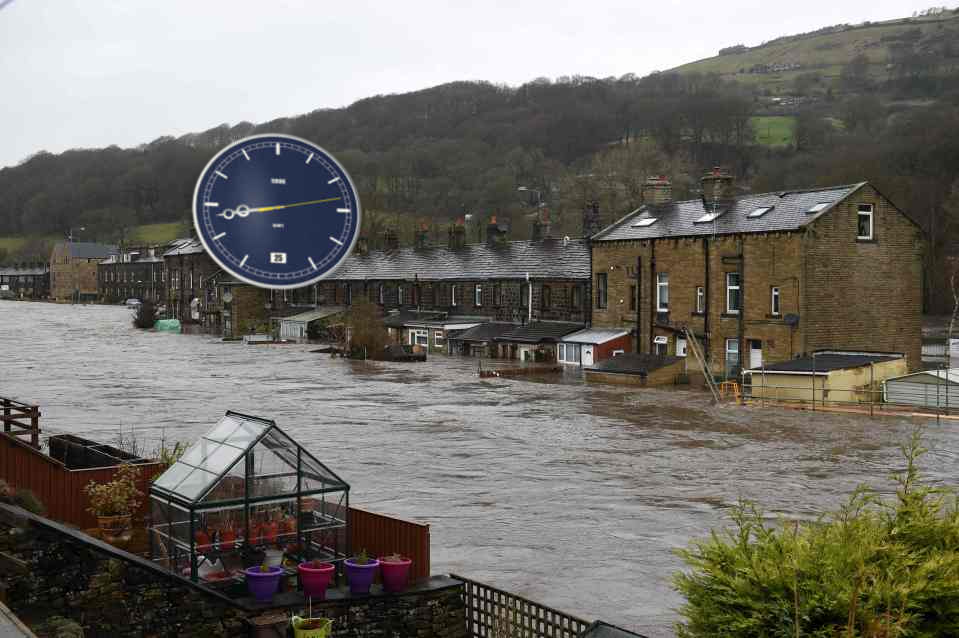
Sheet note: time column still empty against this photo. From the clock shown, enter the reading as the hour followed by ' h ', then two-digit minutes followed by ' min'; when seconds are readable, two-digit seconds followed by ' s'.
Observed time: 8 h 43 min 13 s
